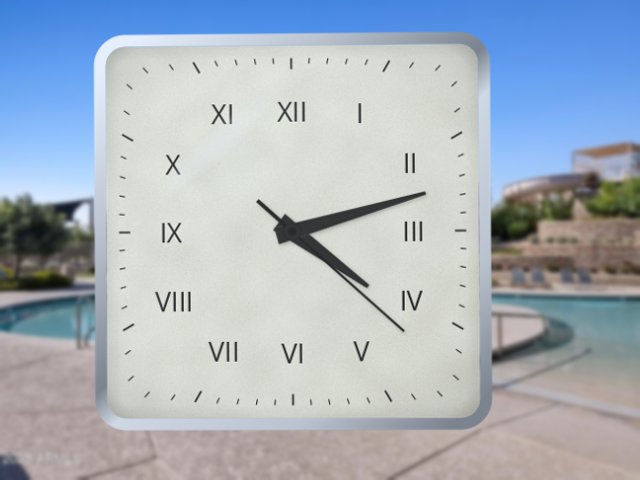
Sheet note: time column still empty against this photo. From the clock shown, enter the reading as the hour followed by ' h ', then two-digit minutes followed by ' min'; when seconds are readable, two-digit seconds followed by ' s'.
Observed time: 4 h 12 min 22 s
